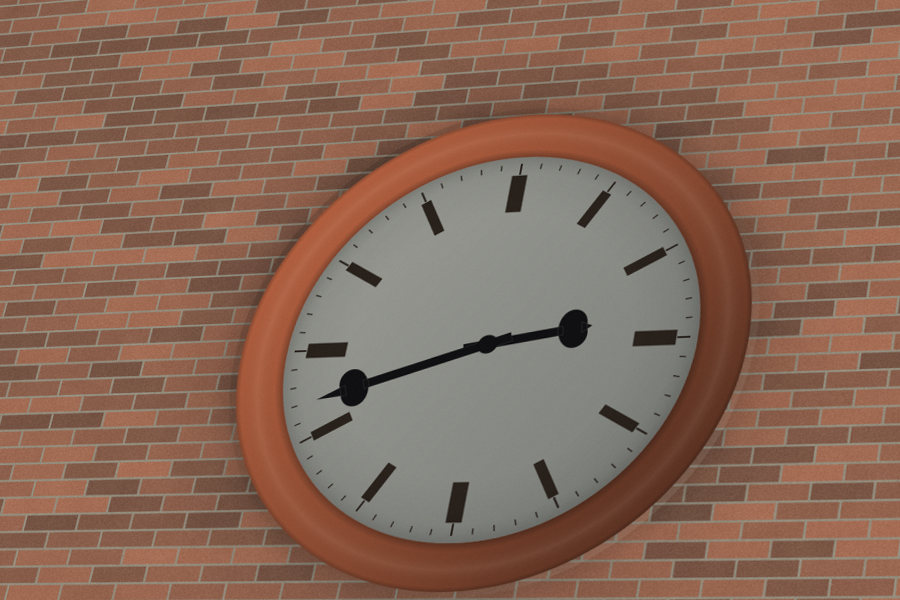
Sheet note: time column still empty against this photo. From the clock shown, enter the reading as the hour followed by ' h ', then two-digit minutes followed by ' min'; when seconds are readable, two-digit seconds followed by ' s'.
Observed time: 2 h 42 min
